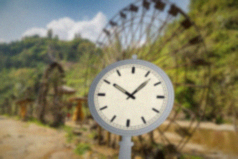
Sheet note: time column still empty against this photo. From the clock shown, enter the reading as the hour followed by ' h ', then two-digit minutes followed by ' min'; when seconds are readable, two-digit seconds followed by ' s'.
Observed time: 10 h 07 min
